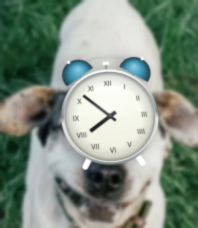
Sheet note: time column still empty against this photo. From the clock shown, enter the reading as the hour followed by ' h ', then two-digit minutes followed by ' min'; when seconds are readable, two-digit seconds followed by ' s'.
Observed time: 7 h 52 min
